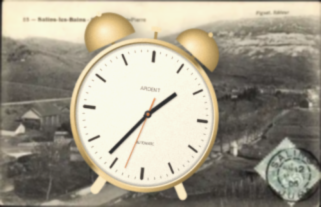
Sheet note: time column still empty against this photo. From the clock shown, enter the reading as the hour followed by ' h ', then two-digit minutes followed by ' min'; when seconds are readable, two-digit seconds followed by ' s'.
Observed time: 1 h 36 min 33 s
